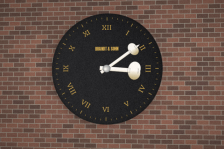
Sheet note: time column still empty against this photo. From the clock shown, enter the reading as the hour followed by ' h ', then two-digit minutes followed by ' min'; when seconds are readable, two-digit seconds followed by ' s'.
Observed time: 3 h 09 min
